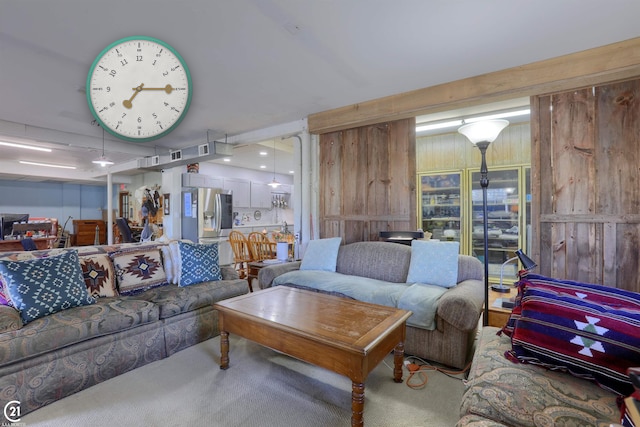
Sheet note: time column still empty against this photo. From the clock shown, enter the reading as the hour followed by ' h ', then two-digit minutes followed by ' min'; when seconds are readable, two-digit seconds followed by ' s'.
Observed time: 7 h 15 min
